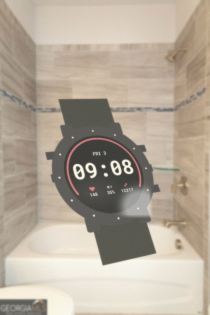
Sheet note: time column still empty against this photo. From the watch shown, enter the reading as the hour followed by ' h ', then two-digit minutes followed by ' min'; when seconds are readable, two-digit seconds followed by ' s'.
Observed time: 9 h 08 min
